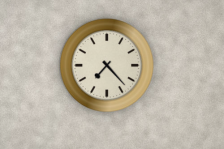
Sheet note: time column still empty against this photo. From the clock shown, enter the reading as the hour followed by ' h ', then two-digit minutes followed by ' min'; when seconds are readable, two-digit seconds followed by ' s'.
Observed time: 7 h 23 min
